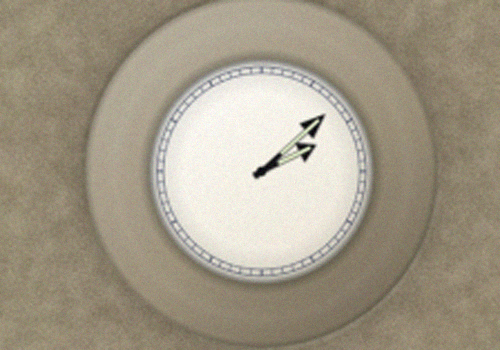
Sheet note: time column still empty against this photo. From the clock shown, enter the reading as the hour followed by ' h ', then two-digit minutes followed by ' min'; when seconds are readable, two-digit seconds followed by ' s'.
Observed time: 2 h 08 min
